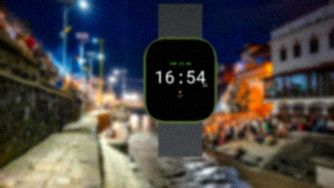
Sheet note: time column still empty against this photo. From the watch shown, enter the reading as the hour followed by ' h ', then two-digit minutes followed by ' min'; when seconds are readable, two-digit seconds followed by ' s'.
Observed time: 16 h 54 min
